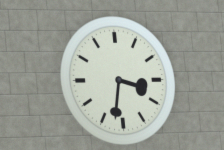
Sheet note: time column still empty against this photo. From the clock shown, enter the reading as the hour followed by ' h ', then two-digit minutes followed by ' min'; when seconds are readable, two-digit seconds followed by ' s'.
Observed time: 3 h 32 min
